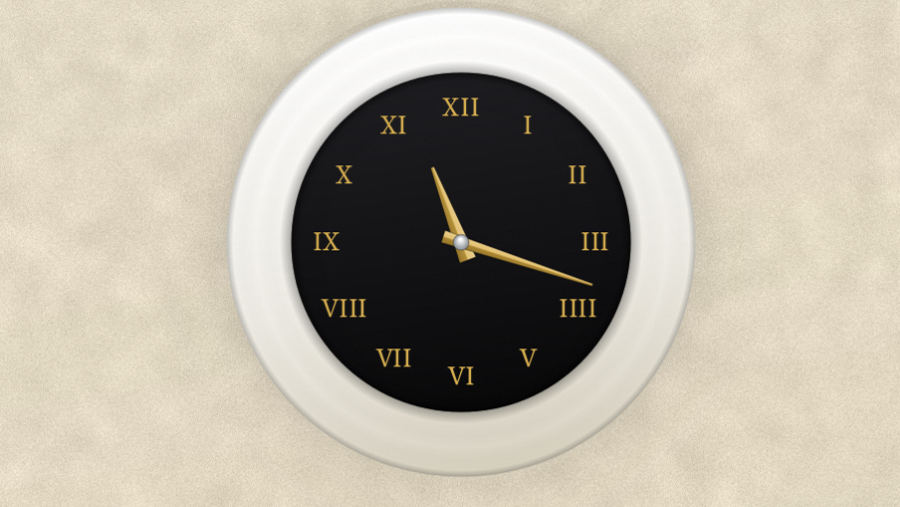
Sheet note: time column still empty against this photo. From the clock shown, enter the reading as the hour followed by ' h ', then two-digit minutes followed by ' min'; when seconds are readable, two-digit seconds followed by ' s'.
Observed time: 11 h 18 min
